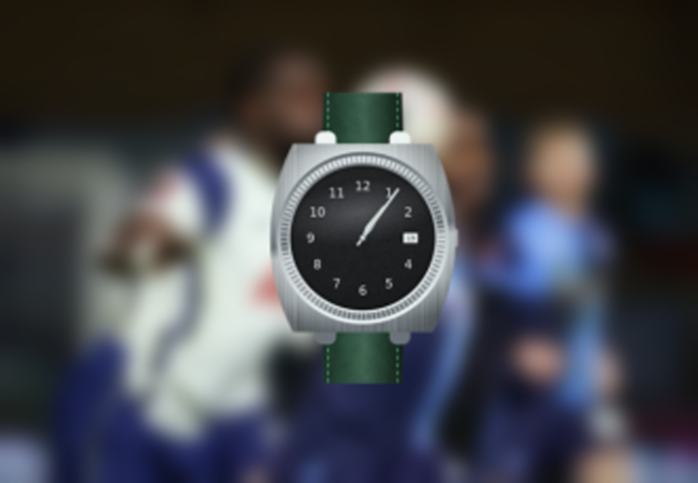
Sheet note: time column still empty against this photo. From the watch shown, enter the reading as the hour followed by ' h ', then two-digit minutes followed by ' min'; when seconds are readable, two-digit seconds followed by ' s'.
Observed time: 1 h 06 min
